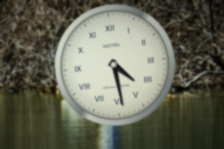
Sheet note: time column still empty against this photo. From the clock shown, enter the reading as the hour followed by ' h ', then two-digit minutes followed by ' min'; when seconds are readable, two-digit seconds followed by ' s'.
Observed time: 4 h 29 min
